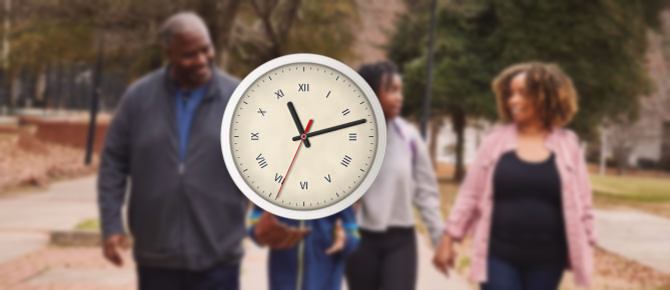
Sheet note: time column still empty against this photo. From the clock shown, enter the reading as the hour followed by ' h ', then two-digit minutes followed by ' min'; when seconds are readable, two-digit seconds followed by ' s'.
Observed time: 11 h 12 min 34 s
